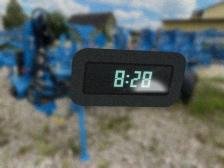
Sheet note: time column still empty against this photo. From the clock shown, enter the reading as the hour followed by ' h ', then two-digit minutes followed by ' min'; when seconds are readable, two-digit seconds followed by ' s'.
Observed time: 8 h 28 min
